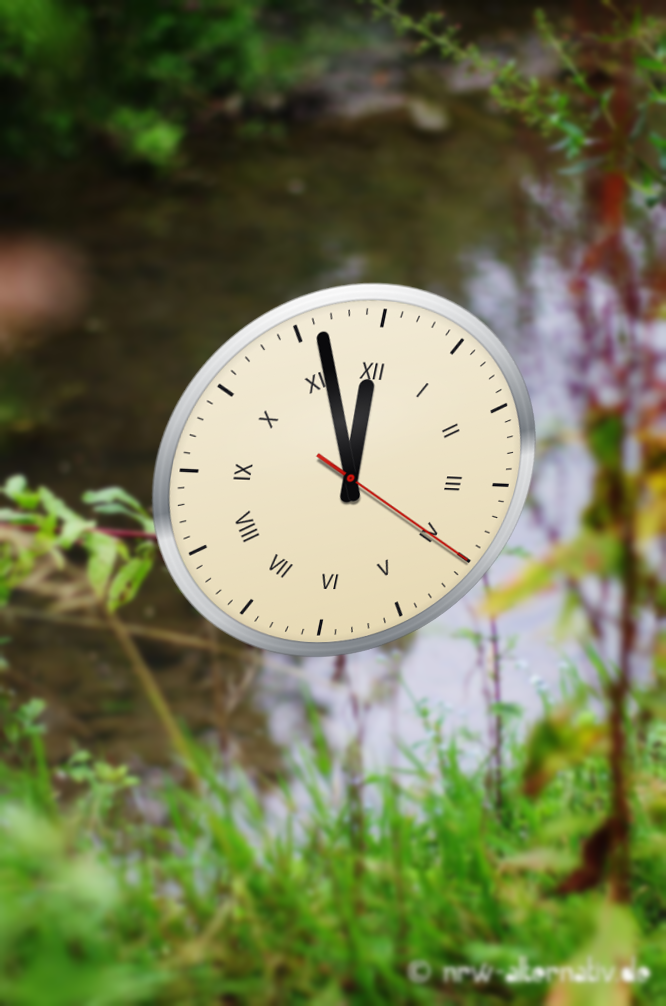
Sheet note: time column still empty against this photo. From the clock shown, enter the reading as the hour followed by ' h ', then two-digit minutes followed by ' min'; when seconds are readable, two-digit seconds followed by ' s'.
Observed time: 11 h 56 min 20 s
